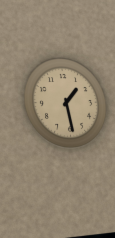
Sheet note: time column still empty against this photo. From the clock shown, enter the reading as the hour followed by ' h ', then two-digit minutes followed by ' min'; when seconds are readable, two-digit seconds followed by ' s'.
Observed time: 1 h 29 min
